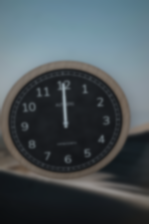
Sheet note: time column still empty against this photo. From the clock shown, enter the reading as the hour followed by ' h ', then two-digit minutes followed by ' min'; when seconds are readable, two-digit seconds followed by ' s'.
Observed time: 12 h 00 min
